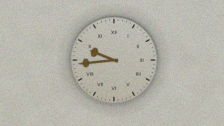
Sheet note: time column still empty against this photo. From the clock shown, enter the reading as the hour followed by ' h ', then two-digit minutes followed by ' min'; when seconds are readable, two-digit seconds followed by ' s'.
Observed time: 9 h 44 min
